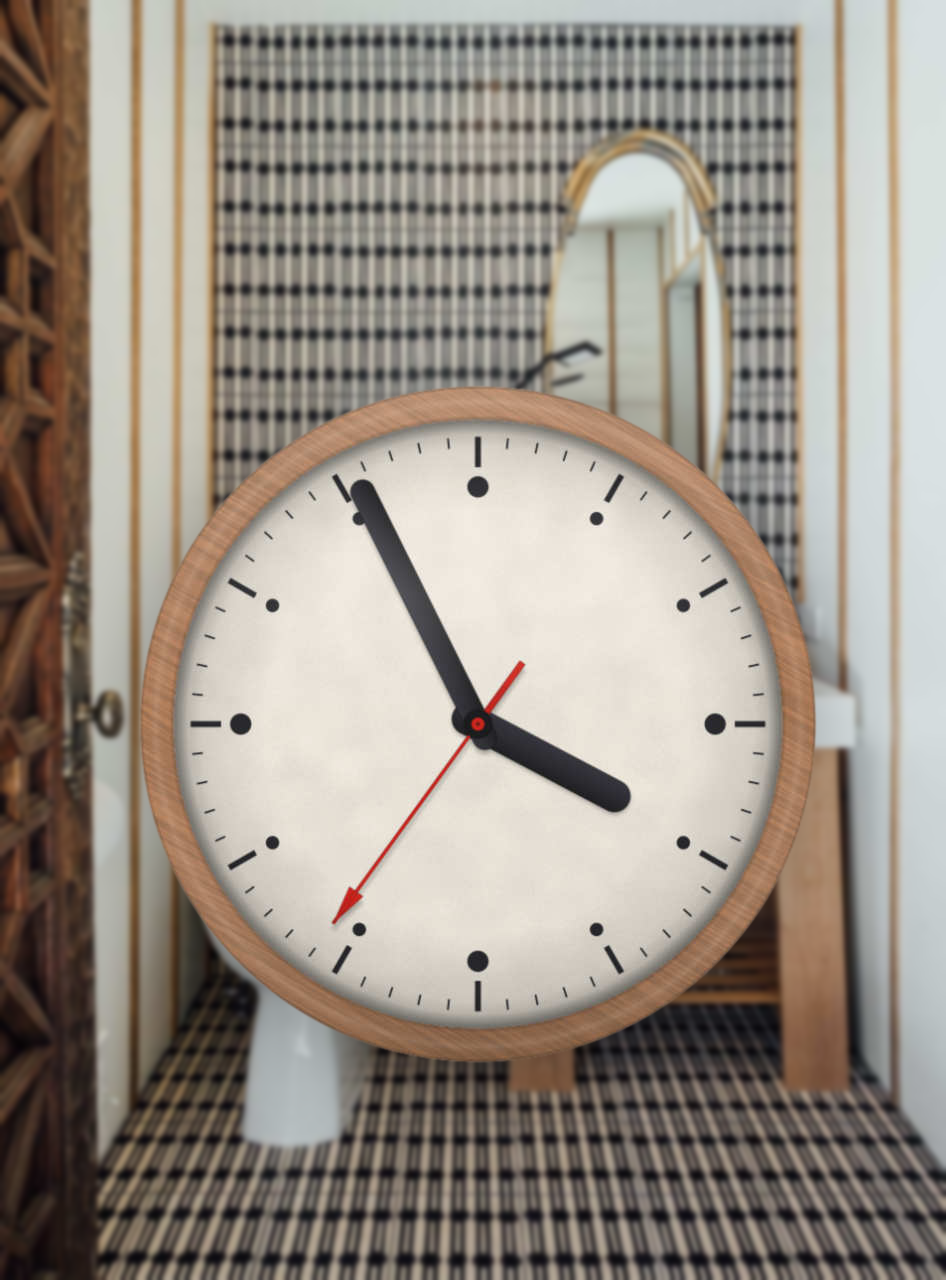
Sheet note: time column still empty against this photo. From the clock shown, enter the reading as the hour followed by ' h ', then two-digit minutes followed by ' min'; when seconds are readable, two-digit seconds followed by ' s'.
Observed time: 3 h 55 min 36 s
